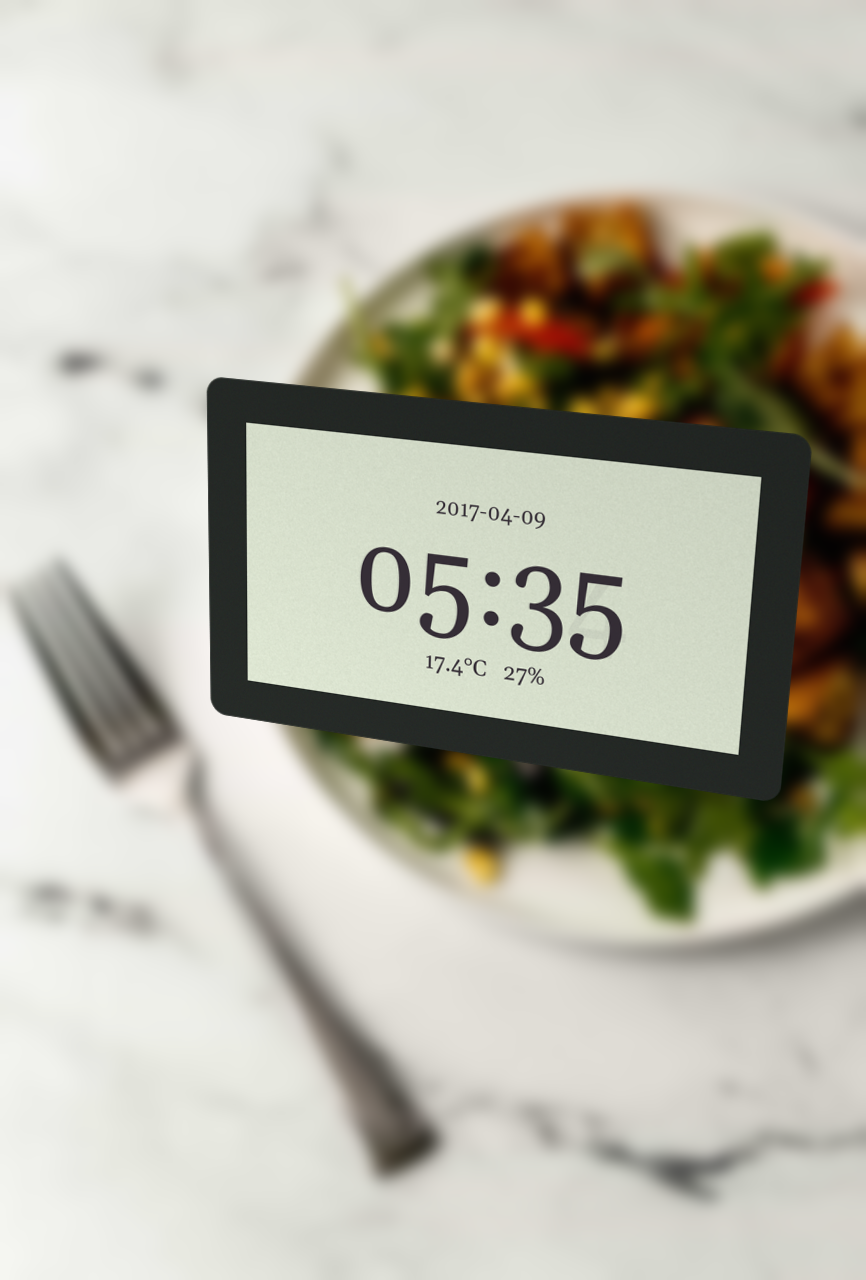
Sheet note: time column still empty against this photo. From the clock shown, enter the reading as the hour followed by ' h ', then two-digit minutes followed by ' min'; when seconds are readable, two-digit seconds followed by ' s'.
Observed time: 5 h 35 min
